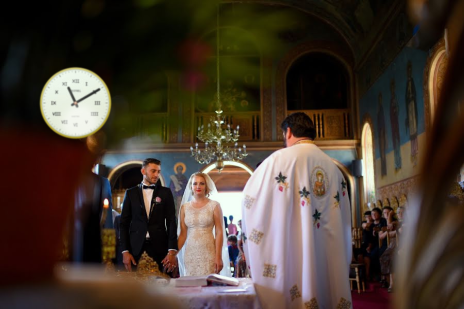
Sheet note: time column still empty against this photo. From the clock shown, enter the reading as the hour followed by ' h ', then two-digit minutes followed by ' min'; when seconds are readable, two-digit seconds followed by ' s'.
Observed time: 11 h 10 min
